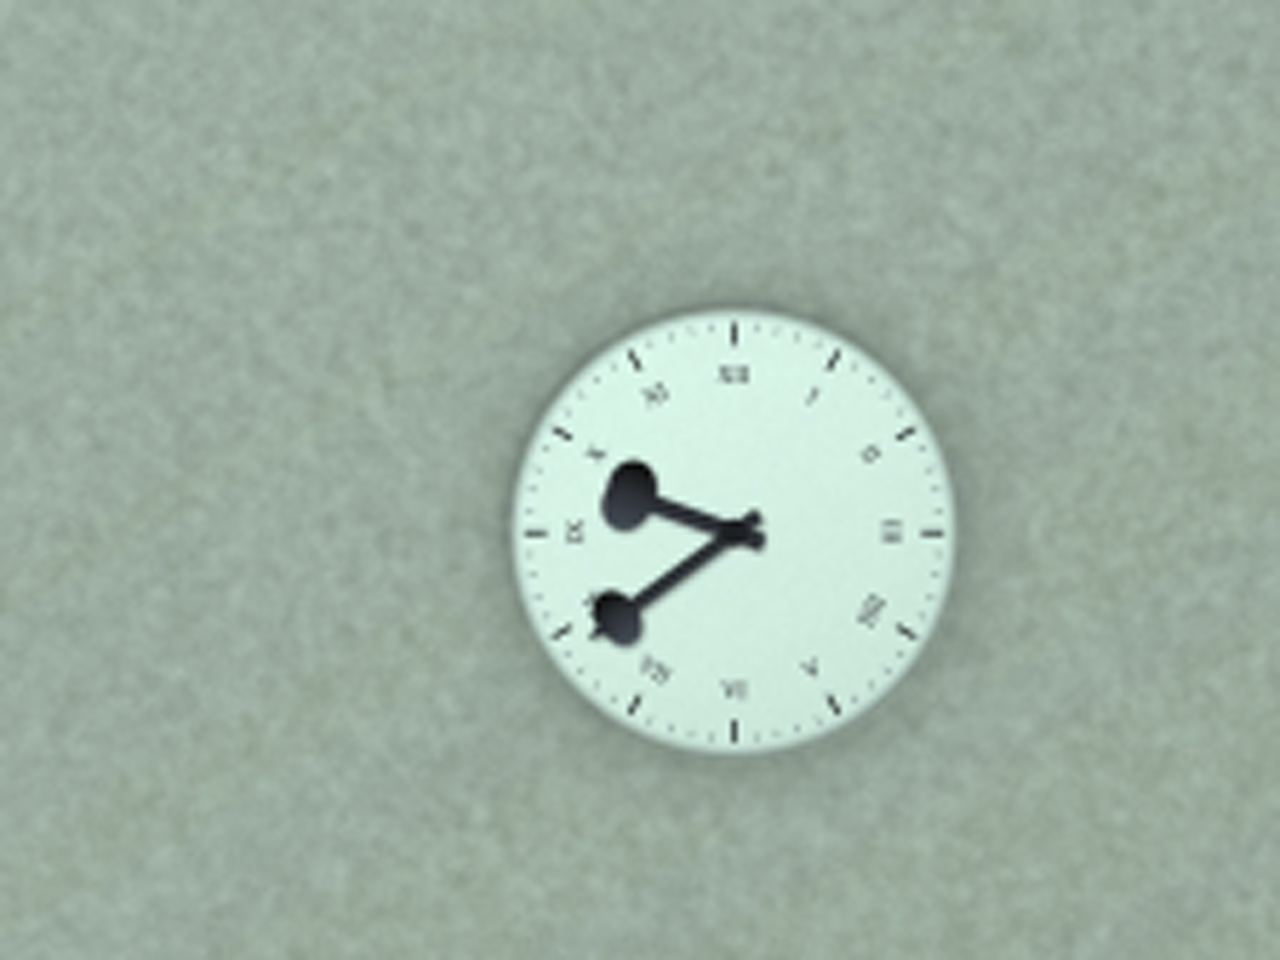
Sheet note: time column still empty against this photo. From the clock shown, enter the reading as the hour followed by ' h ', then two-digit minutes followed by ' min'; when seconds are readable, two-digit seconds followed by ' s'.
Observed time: 9 h 39 min
